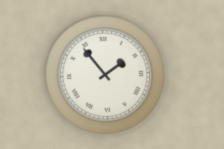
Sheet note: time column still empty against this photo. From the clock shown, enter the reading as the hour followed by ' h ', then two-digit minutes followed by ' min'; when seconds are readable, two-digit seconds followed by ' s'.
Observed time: 1 h 54 min
